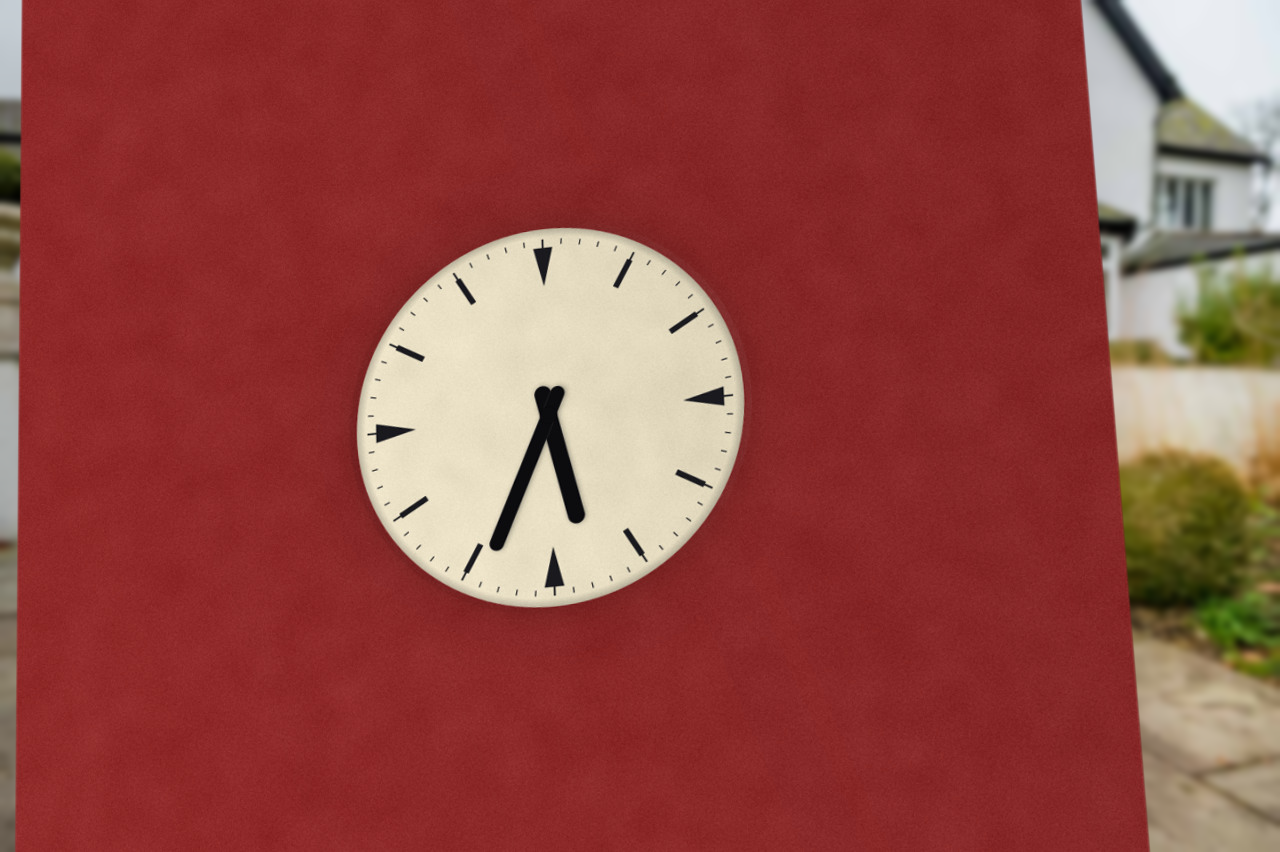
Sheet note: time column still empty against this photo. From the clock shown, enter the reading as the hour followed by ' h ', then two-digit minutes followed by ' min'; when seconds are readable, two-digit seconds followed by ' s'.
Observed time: 5 h 34 min
